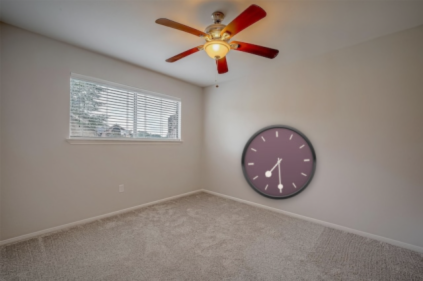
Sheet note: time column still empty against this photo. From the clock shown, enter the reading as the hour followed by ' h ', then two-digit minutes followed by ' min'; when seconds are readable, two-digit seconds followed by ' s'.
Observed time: 7 h 30 min
